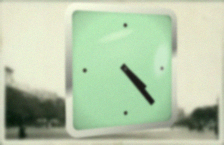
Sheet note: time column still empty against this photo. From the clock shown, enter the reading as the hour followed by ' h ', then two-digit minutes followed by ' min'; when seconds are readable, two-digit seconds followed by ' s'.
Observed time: 4 h 23 min
